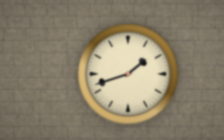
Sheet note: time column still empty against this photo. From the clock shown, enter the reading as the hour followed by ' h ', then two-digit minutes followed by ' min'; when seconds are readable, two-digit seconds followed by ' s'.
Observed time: 1 h 42 min
